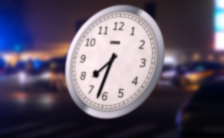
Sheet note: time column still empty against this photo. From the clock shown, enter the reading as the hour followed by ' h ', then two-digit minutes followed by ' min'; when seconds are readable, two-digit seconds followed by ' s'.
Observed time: 7 h 32 min
